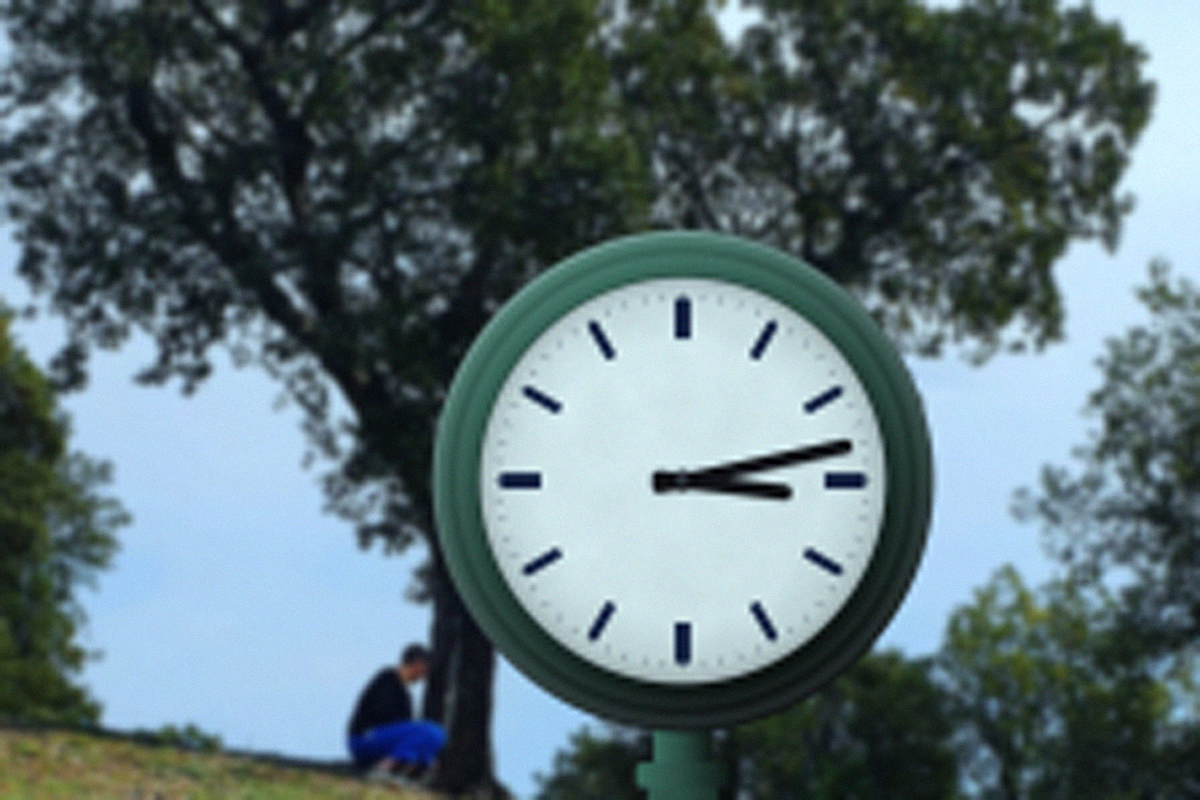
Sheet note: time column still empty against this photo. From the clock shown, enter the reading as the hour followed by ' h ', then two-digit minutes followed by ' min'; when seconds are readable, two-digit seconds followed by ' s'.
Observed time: 3 h 13 min
